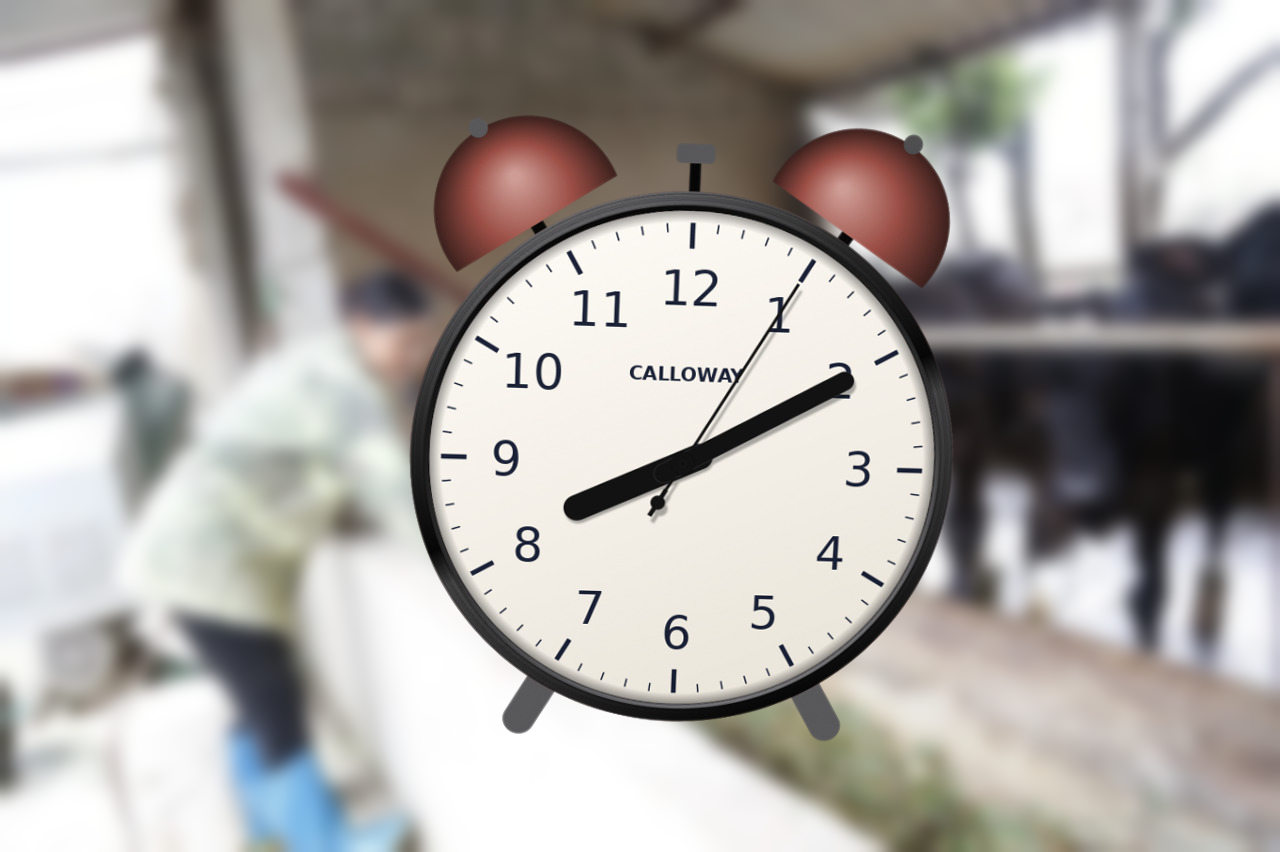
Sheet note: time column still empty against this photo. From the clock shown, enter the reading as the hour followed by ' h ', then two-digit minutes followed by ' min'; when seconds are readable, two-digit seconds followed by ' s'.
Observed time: 8 h 10 min 05 s
